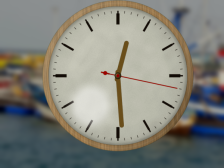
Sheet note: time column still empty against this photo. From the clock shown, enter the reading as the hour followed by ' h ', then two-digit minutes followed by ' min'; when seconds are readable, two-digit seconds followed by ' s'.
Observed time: 12 h 29 min 17 s
